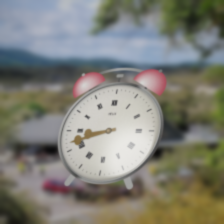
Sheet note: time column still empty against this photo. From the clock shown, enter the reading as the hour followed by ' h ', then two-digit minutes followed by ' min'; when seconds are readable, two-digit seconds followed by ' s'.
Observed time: 8 h 42 min
